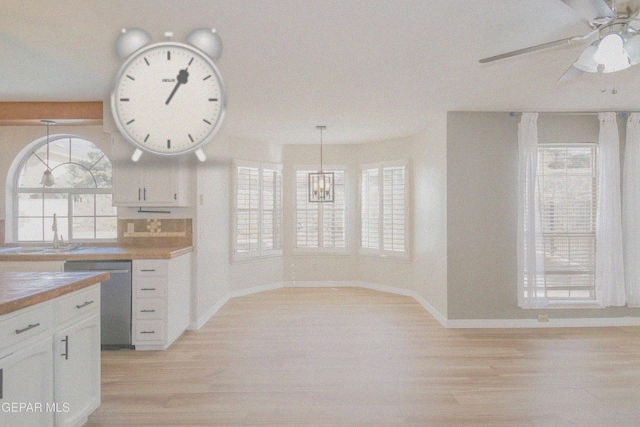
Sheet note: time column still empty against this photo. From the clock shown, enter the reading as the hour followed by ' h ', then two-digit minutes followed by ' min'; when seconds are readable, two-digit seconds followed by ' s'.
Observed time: 1 h 05 min
